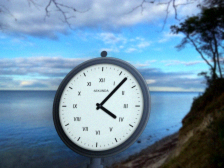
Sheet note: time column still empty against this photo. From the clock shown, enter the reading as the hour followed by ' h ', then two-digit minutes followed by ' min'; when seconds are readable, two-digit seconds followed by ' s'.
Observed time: 4 h 07 min
